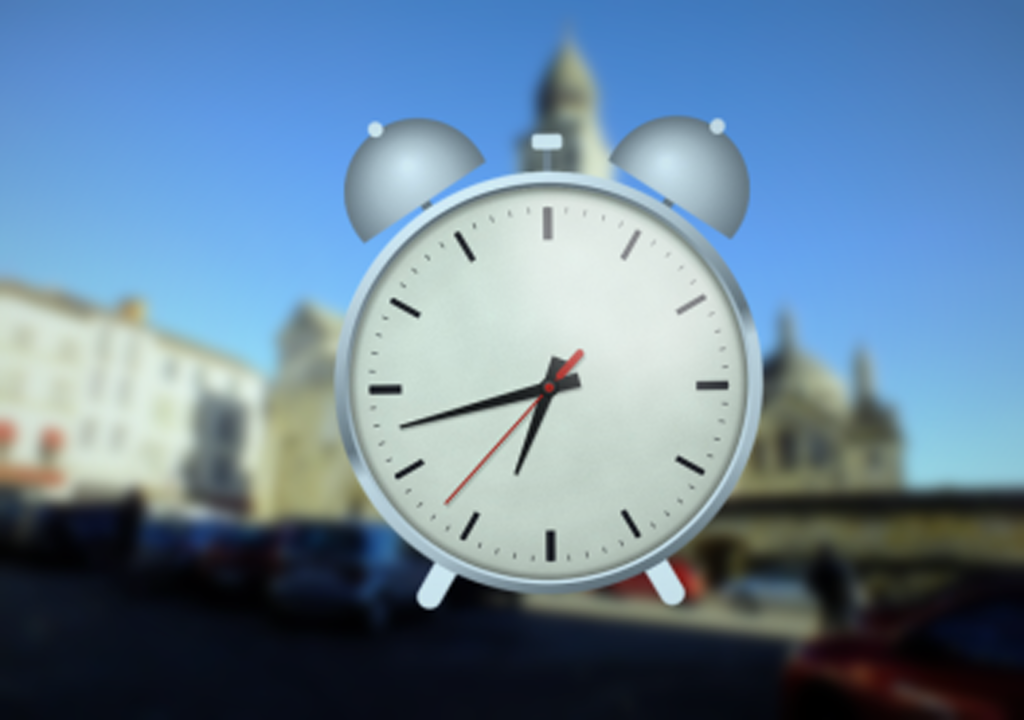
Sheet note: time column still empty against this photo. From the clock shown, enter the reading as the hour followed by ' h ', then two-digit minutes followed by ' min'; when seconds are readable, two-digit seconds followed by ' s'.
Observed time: 6 h 42 min 37 s
